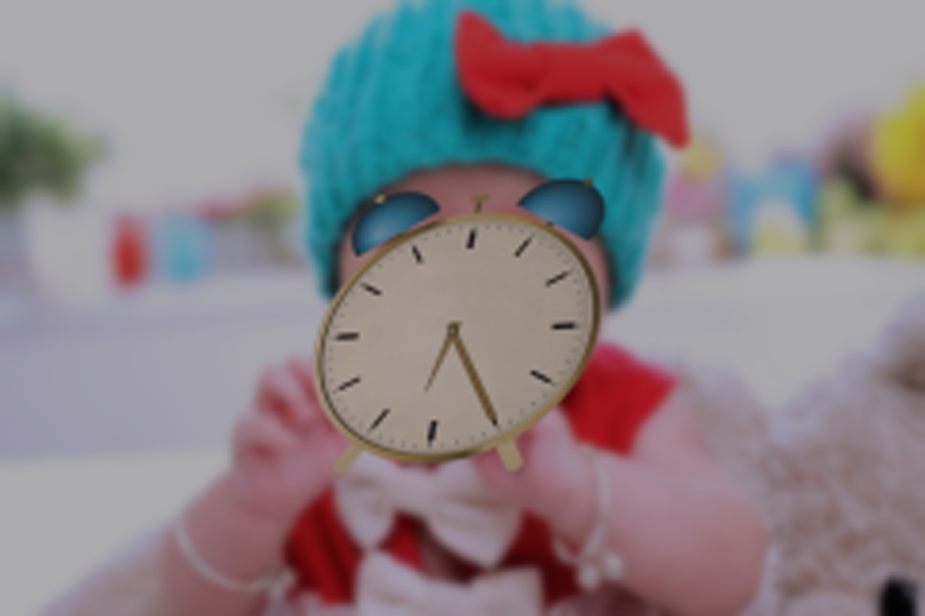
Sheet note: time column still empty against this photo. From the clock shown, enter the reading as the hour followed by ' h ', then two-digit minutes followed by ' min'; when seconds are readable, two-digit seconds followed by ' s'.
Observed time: 6 h 25 min
